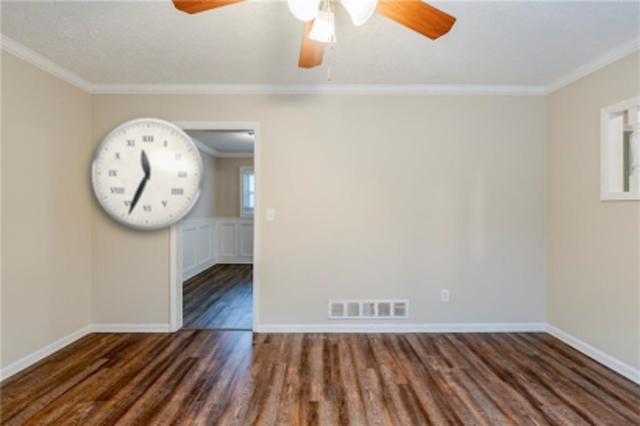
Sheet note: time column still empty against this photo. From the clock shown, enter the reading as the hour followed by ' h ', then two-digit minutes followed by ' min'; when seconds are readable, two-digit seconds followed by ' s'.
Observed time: 11 h 34 min
